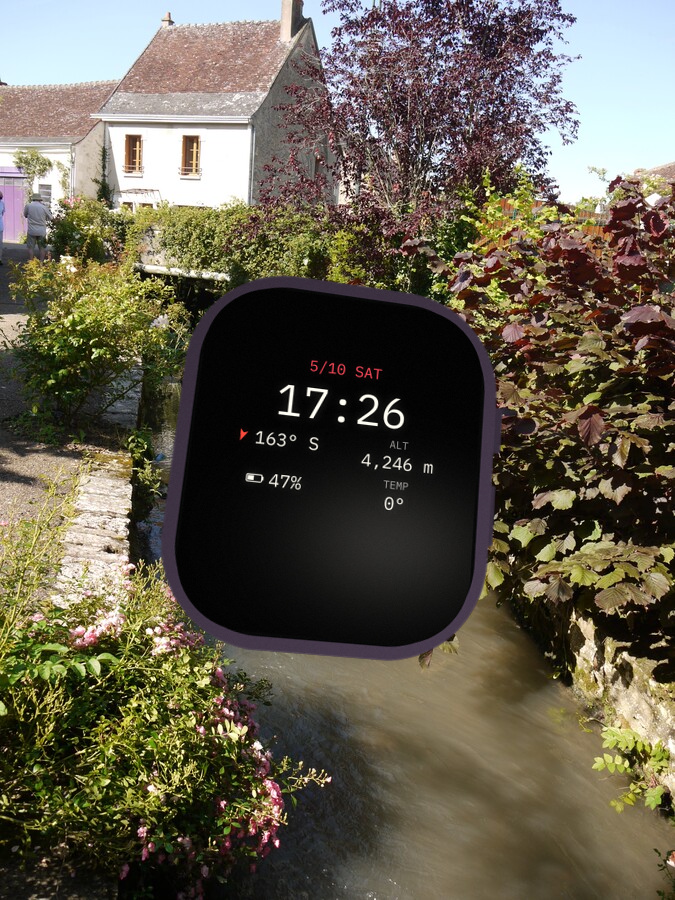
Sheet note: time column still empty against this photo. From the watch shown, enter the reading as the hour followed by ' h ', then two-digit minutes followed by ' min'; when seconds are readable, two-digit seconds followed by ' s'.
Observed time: 17 h 26 min
